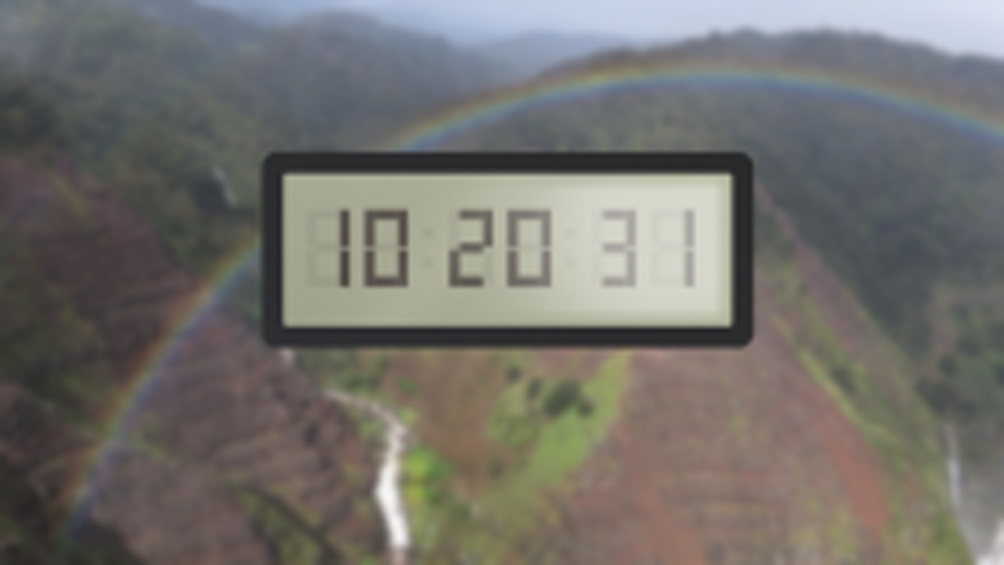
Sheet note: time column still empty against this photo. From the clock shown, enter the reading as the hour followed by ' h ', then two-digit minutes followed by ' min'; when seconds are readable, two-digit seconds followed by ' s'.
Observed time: 10 h 20 min 31 s
